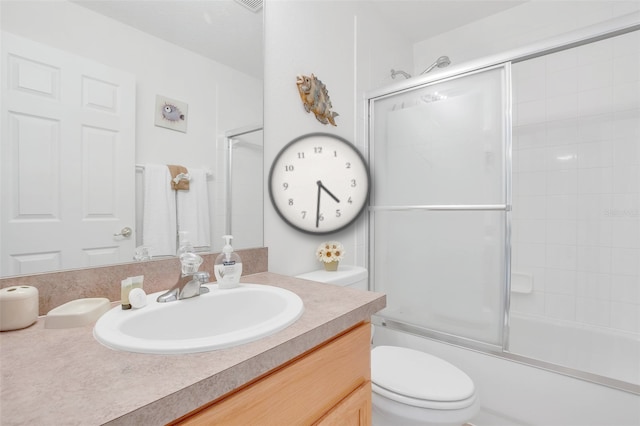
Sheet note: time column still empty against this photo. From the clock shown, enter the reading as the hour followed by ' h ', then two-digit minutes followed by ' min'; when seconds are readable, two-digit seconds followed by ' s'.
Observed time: 4 h 31 min
